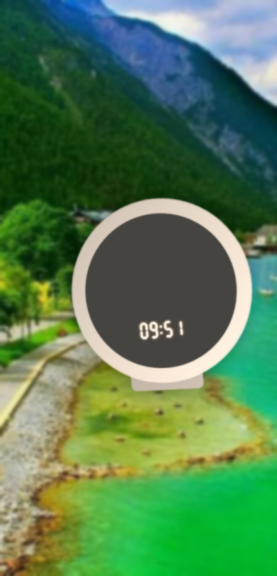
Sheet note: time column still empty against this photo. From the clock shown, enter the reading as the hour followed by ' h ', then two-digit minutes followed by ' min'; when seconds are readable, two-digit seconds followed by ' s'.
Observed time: 9 h 51 min
